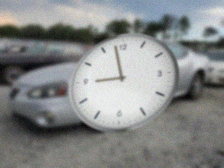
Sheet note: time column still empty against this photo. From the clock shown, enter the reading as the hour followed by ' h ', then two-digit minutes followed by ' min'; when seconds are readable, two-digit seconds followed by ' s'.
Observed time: 8 h 58 min
